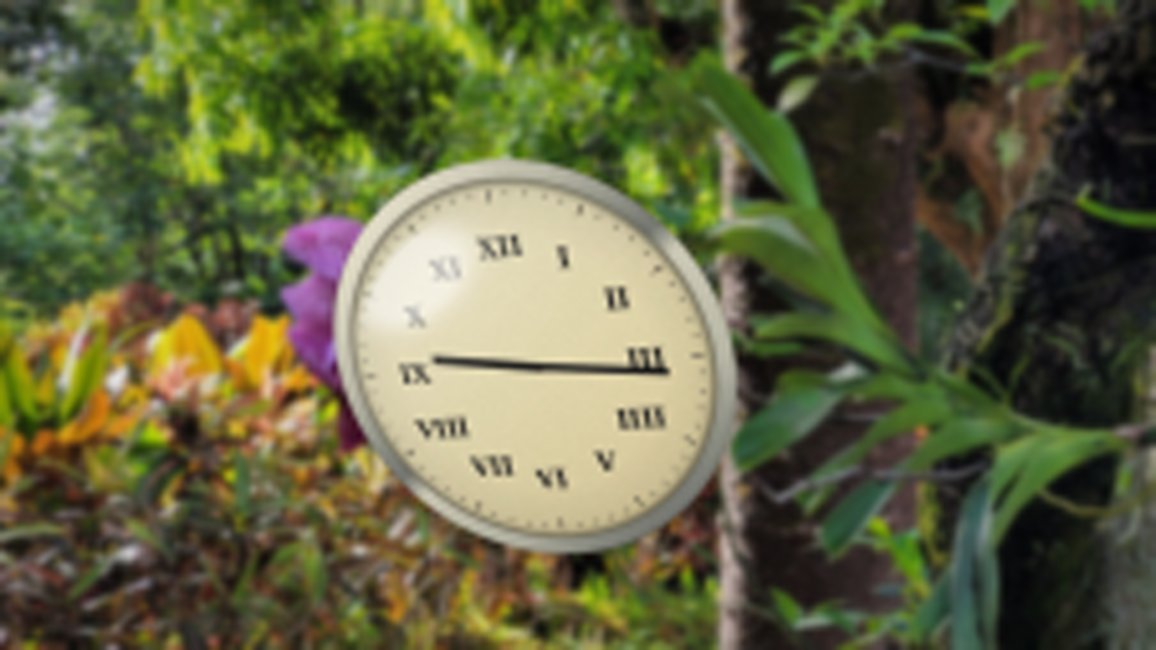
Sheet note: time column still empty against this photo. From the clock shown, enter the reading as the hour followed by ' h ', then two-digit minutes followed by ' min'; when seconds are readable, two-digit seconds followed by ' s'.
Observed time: 9 h 16 min
